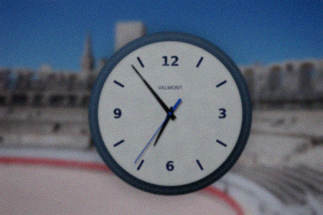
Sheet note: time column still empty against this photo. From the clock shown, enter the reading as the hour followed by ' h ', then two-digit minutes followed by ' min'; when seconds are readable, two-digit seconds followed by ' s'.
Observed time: 6 h 53 min 36 s
